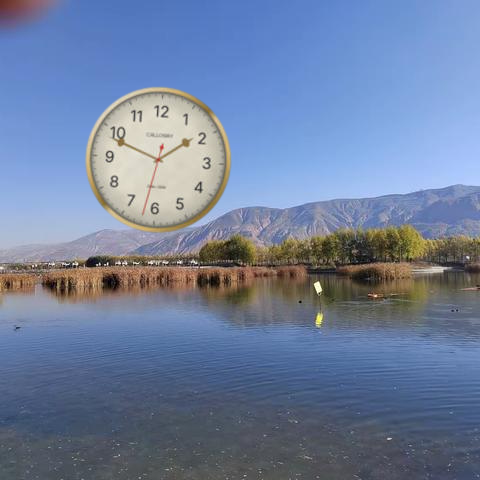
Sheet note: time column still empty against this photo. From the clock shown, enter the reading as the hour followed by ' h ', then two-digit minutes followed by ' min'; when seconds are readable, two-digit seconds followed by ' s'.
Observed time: 1 h 48 min 32 s
